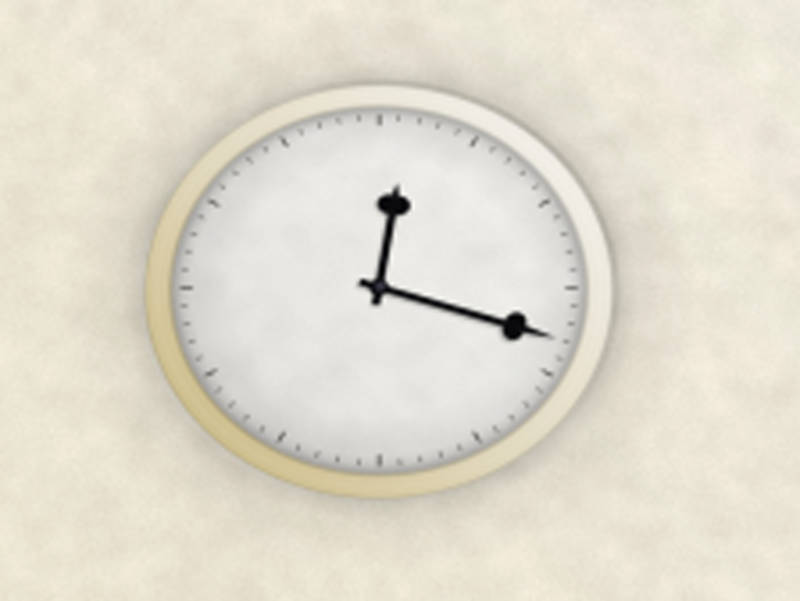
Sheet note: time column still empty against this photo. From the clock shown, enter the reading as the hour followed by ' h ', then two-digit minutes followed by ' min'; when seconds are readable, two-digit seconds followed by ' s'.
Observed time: 12 h 18 min
